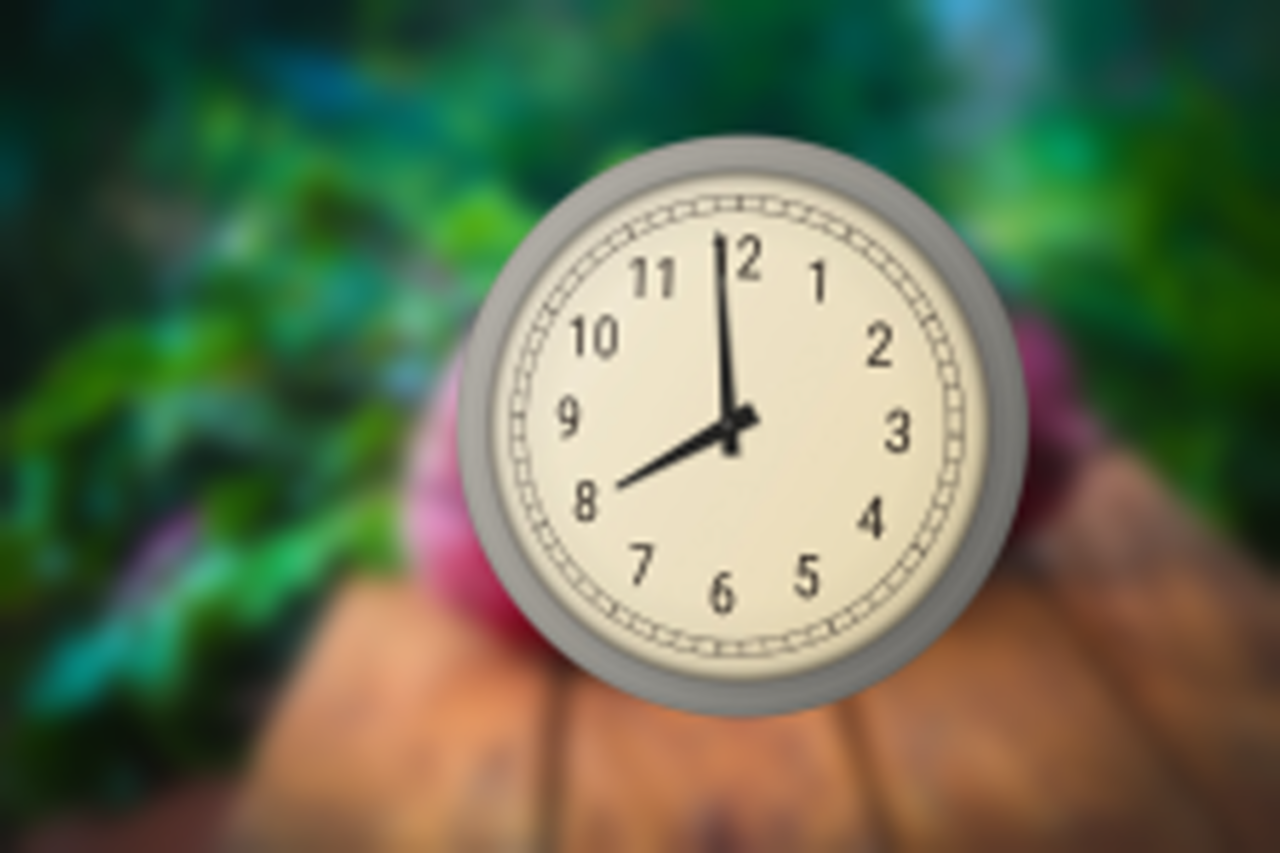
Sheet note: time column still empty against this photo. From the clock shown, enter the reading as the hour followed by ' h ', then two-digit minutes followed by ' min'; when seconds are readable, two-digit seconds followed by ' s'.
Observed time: 7 h 59 min
